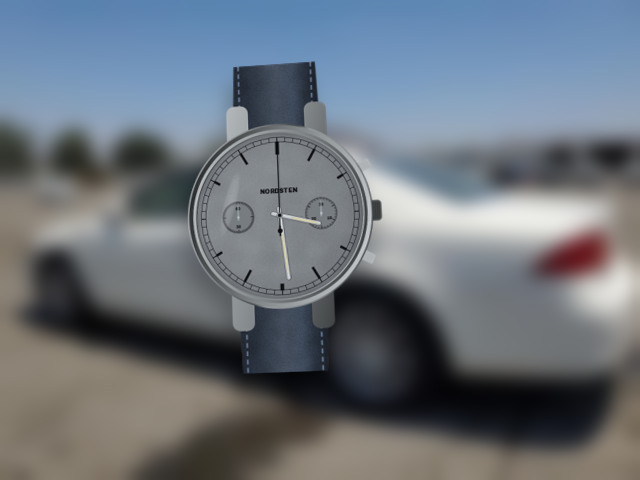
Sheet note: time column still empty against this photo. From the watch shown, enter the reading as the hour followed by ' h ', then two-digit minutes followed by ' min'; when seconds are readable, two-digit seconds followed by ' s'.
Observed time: 3 h 29 min
